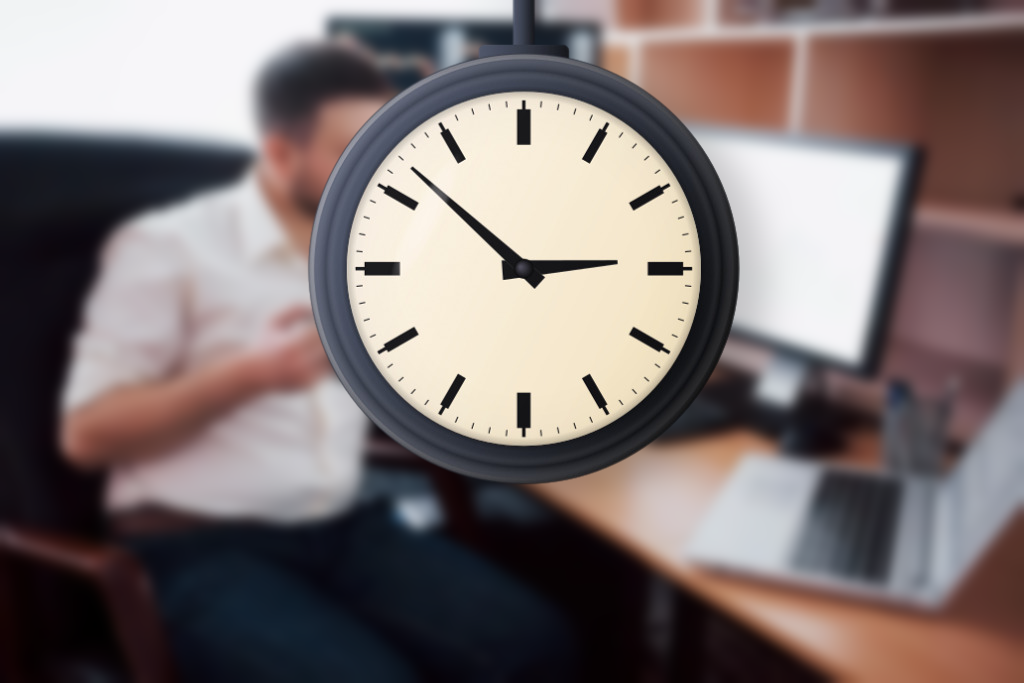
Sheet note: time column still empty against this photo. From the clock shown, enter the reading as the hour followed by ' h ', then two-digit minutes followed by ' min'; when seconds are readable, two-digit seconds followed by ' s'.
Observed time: 2 h 52 min
